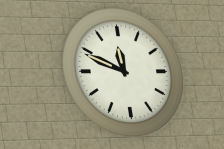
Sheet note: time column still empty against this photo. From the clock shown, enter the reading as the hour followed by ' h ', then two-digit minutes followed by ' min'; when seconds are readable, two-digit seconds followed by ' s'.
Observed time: 11 h 49 min
